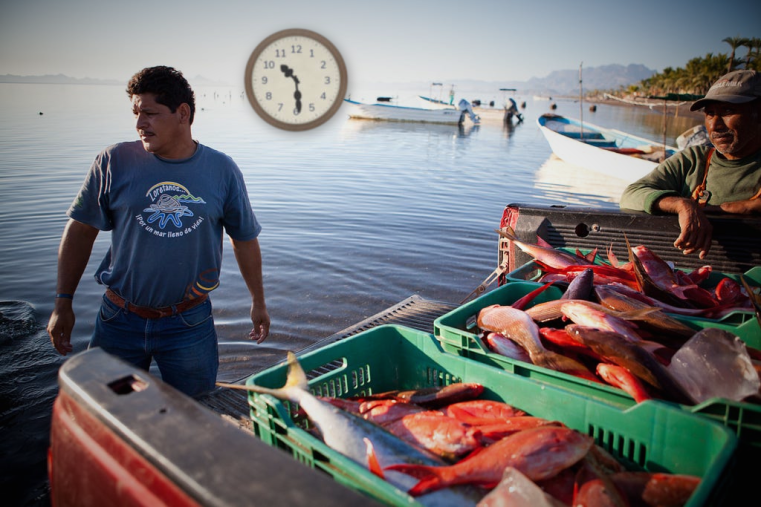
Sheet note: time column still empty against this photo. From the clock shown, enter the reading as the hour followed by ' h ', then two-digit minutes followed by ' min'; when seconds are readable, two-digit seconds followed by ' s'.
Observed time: 10 h 29 min
